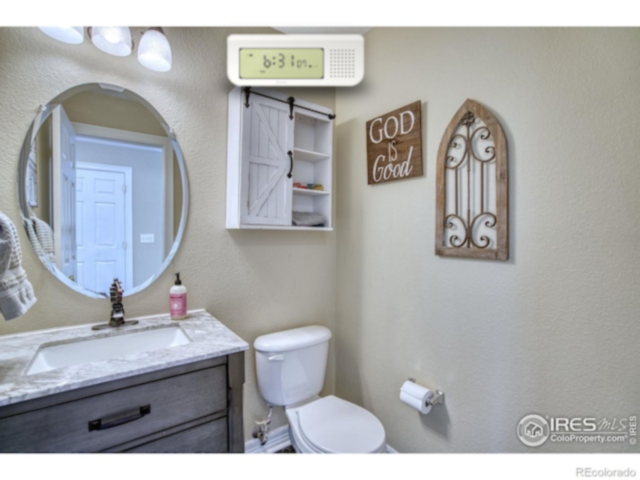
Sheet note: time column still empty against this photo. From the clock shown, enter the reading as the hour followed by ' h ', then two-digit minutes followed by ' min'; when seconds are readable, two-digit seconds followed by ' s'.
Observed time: 6 h 31 min
